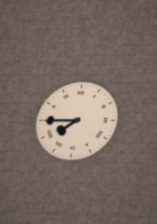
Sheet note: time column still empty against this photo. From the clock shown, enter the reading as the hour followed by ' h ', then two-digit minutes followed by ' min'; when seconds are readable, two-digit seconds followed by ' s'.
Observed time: 7 h 45 min
